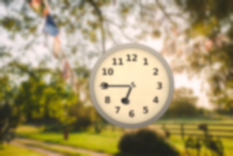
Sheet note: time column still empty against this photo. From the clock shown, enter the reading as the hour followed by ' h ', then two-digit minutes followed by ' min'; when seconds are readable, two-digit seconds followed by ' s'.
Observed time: 6 h 45 min
